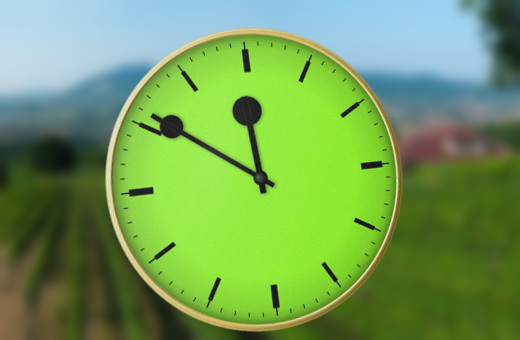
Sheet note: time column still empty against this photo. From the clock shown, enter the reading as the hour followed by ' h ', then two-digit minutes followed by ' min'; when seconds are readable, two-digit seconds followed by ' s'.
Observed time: 11 h 51 min
